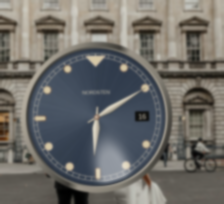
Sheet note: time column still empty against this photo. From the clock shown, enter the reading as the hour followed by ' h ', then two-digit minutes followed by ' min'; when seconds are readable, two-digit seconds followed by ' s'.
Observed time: 6 h 10 min
